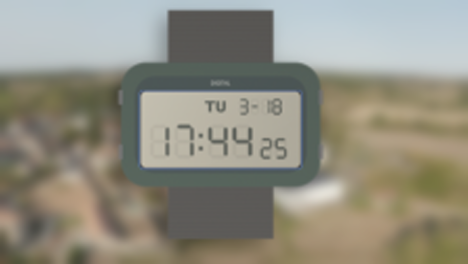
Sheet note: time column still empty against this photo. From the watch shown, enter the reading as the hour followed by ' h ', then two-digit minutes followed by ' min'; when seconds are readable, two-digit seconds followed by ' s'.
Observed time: 17 h 44 min 25 s
